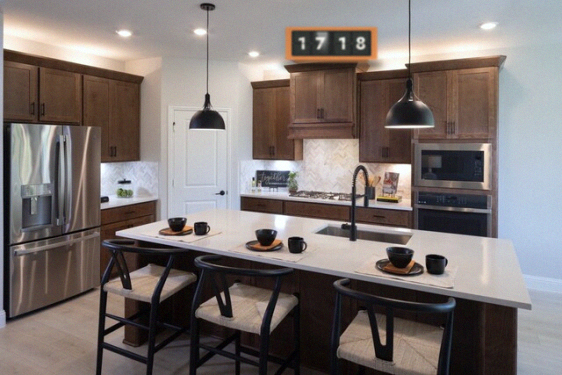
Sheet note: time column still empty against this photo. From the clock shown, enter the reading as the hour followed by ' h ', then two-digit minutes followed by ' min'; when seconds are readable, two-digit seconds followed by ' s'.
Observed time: 17 h 18 min
